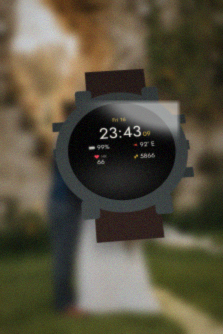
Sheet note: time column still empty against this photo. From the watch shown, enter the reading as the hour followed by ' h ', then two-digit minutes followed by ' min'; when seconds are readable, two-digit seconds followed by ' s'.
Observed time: 23 h 43 min
